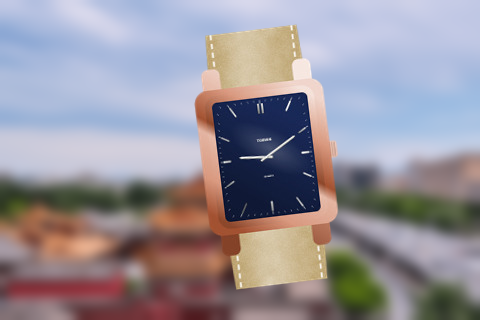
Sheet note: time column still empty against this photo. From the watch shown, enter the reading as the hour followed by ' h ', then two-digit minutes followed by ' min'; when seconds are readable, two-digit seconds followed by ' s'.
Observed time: 9 h 10 min
